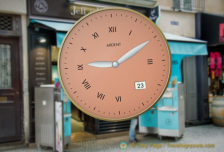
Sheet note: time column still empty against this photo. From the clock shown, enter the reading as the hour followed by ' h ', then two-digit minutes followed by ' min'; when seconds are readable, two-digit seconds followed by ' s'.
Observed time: 9 h 10 min
